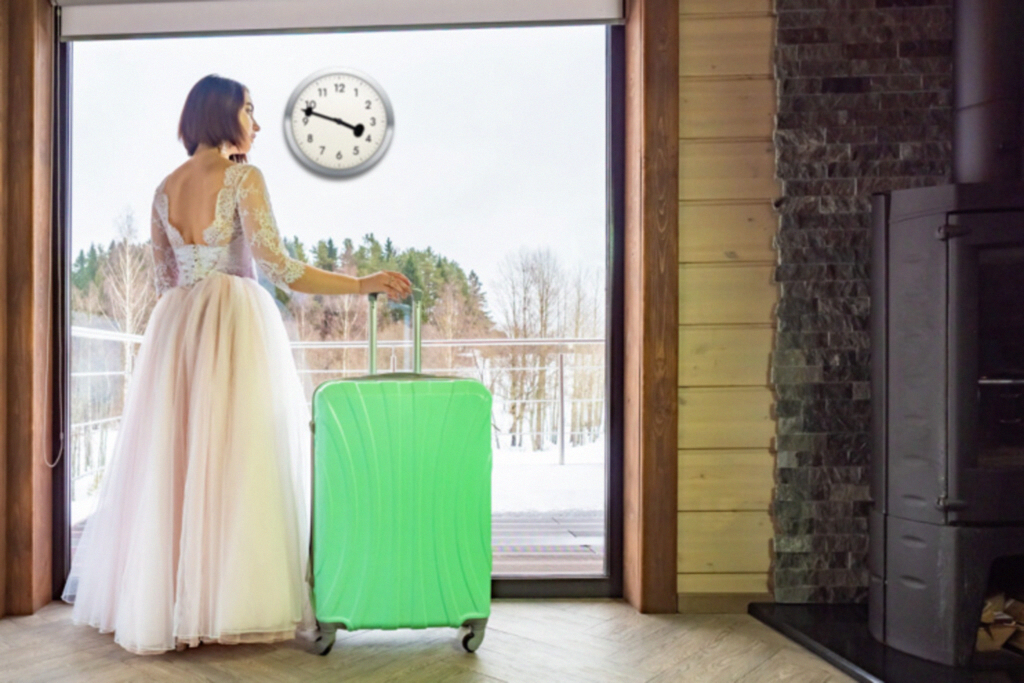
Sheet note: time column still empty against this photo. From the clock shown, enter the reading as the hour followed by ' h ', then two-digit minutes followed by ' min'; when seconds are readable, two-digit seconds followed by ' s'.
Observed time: 3 h 48 min
